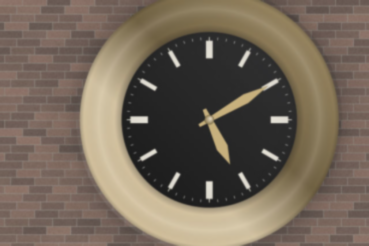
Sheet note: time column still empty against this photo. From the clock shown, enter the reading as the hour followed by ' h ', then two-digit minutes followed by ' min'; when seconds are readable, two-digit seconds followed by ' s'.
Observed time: 5 h 10 min
